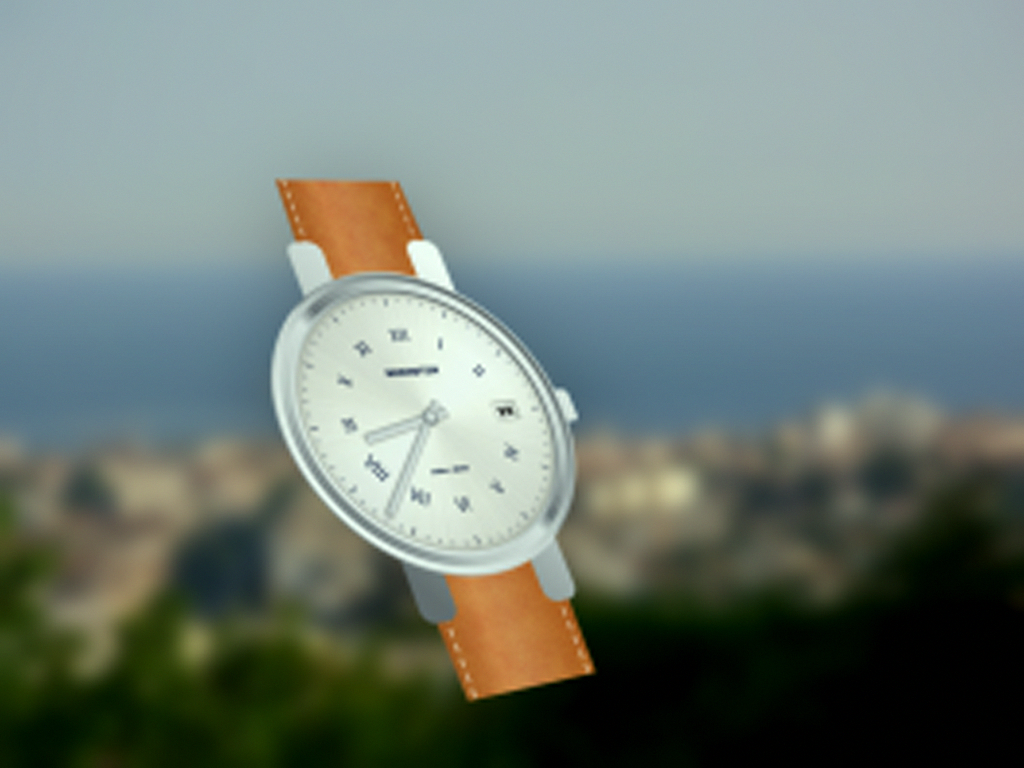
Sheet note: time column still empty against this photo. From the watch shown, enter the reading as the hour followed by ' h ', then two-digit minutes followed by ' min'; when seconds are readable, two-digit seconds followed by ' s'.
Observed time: 8 h 37 min
